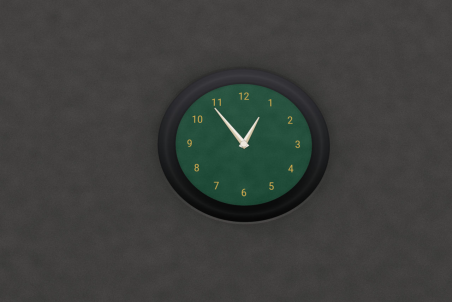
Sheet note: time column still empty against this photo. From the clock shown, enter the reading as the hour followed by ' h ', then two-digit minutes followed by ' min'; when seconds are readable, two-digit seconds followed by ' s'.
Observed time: 12 h 54 min
